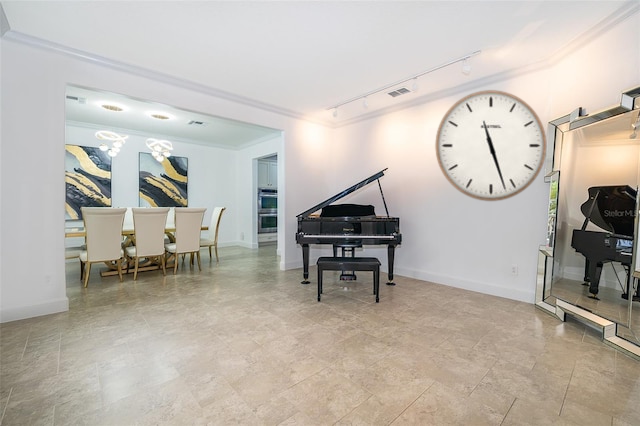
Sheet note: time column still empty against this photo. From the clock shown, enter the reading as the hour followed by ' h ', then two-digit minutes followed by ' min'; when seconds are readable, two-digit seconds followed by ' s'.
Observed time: 11 h 27 min
